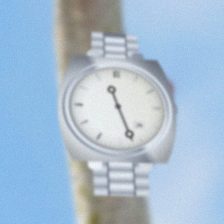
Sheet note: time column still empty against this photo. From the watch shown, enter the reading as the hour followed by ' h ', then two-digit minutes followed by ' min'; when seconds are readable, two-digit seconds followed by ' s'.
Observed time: 11 h 27 min
